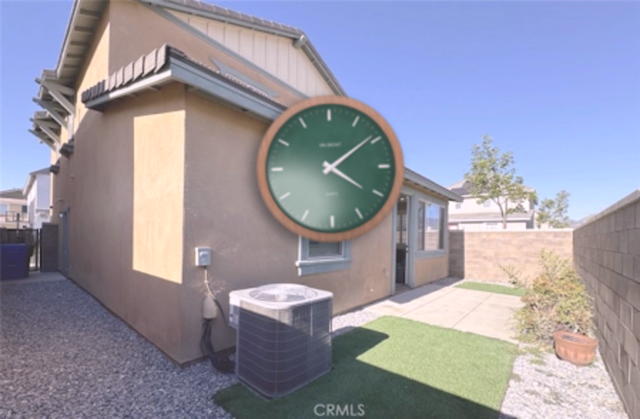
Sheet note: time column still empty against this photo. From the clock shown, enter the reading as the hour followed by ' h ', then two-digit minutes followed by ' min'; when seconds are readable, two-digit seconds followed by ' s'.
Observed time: 4 h 09 min
